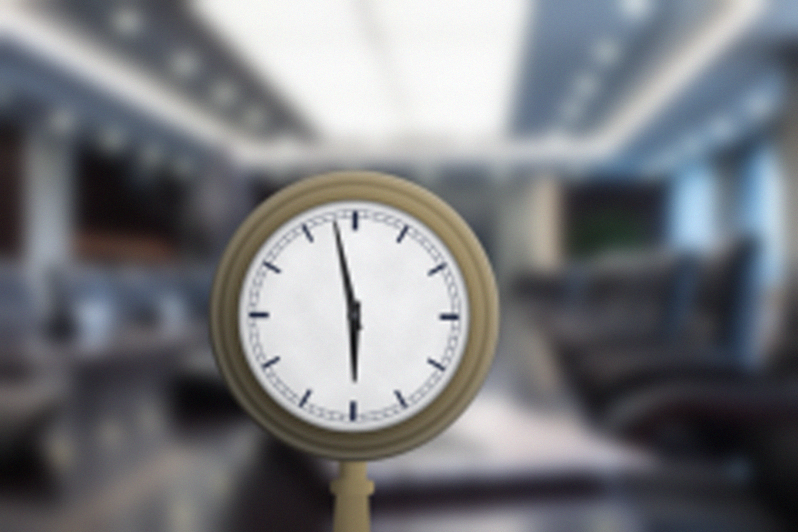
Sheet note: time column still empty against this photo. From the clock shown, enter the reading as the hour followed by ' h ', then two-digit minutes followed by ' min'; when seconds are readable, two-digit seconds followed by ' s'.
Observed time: 5 h 58 min
